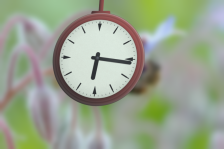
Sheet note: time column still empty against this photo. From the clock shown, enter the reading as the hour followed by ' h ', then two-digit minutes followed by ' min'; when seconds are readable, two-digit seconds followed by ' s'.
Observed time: 6 h 16 min
